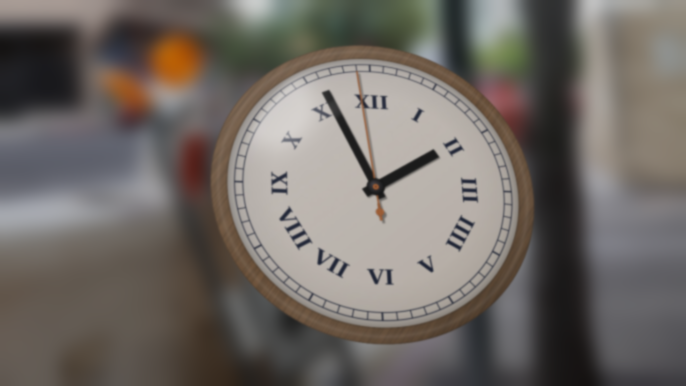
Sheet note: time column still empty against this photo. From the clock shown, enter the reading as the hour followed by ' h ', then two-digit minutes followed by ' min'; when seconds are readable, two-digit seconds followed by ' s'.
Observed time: 1 h 55 min 59 s
